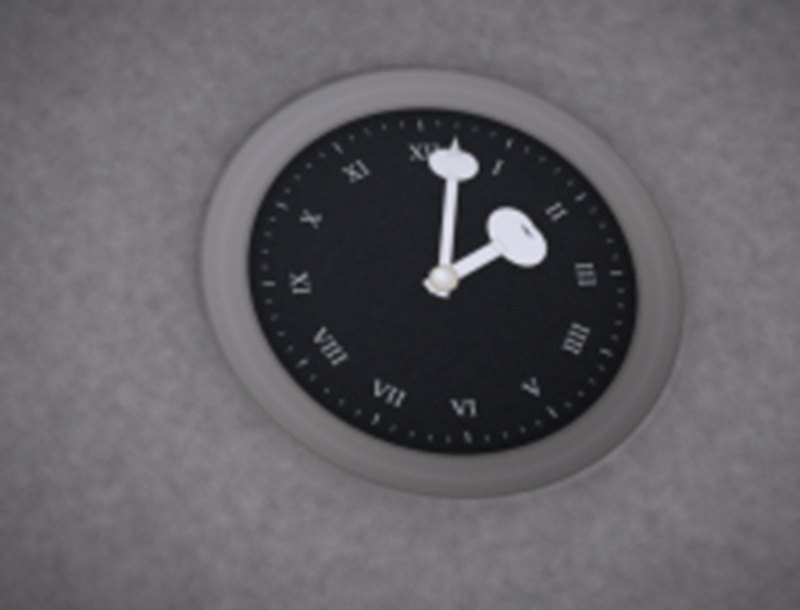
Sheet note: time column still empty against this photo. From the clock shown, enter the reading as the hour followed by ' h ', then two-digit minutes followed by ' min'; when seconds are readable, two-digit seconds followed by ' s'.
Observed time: 2 h 02 min
